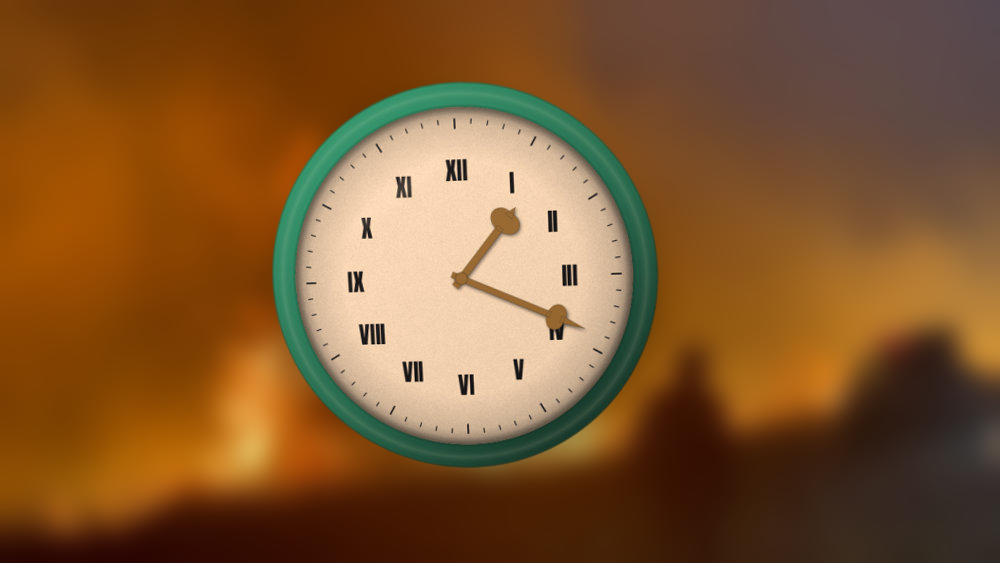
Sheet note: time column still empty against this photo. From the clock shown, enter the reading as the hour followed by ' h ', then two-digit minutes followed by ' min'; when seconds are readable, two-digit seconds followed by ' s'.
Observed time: 1 h 19 min
